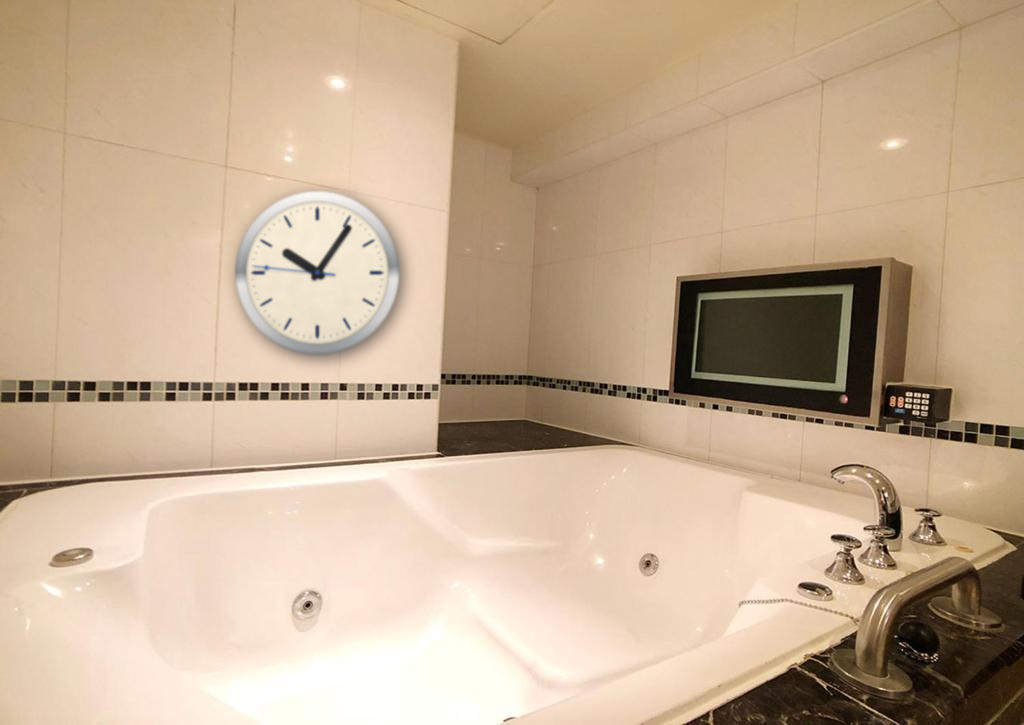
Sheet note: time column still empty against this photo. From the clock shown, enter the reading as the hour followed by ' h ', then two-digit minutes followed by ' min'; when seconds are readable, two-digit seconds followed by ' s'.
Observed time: 10 h 05 min 46 s
